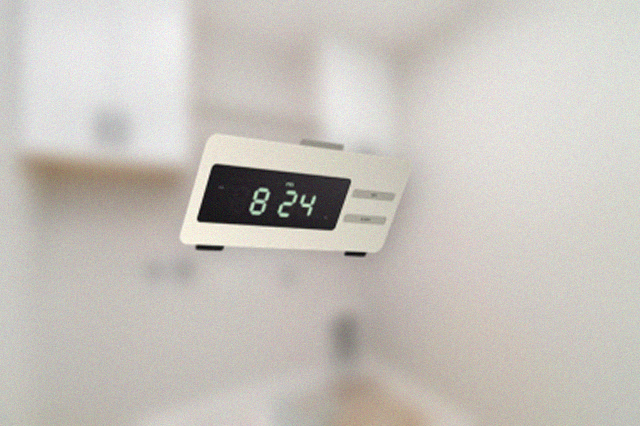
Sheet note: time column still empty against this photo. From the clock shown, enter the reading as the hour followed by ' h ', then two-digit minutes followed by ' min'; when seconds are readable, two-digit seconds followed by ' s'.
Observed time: 8 h 24 min
